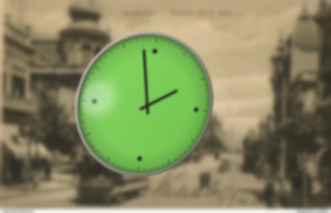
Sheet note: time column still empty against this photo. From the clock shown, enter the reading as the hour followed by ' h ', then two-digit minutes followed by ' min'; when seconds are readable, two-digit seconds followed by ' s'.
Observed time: 1 h 58 min
